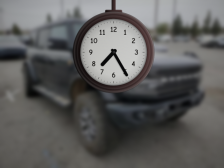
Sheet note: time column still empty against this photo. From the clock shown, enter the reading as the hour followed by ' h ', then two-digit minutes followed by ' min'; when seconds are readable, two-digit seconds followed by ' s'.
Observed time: 7 h 25 min
